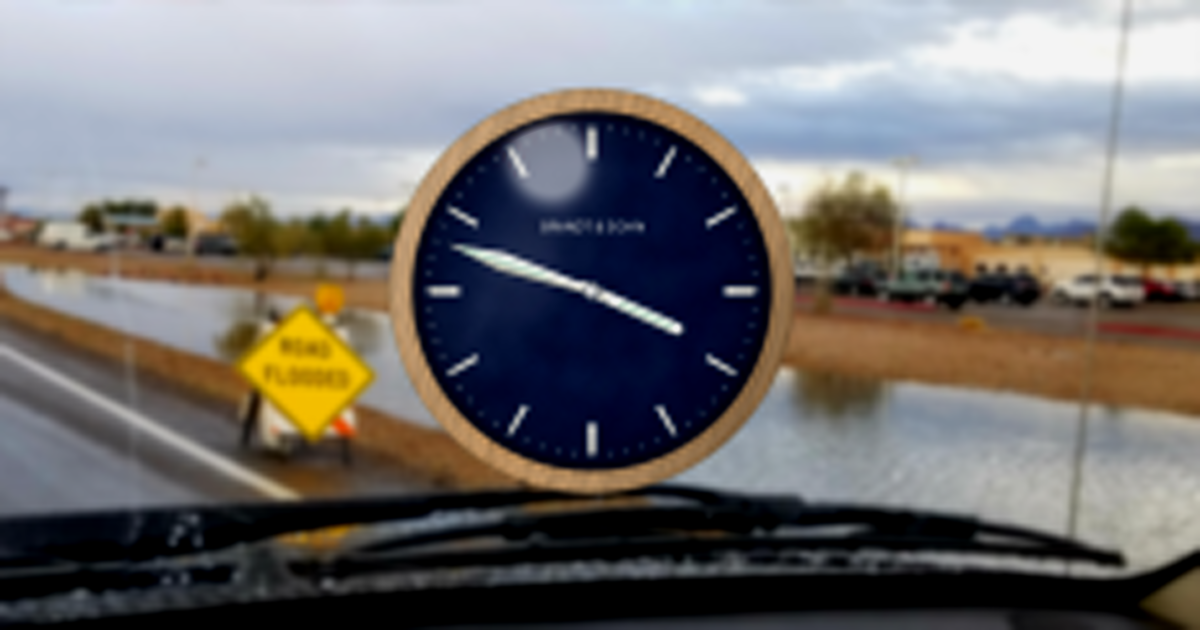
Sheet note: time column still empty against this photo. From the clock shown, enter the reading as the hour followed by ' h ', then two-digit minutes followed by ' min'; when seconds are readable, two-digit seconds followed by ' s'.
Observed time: 3 h 48 min
